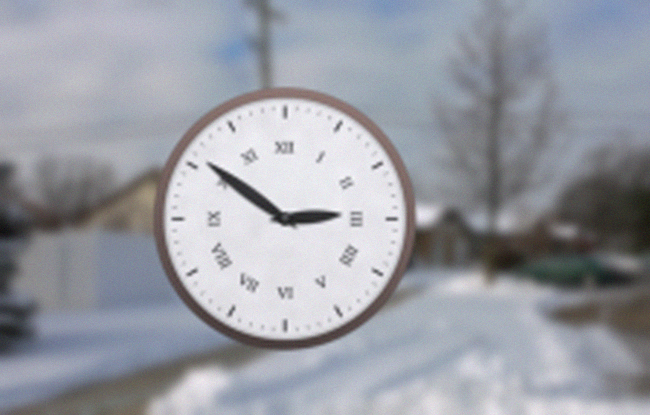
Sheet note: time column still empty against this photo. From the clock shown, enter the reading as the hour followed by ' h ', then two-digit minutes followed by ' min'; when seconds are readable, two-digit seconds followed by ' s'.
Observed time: 2 h 51 min
